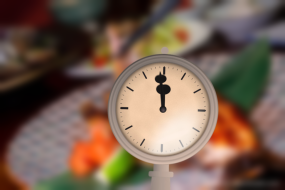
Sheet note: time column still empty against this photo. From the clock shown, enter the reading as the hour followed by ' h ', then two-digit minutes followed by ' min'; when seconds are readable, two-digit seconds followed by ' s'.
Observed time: 11 h 59 min
